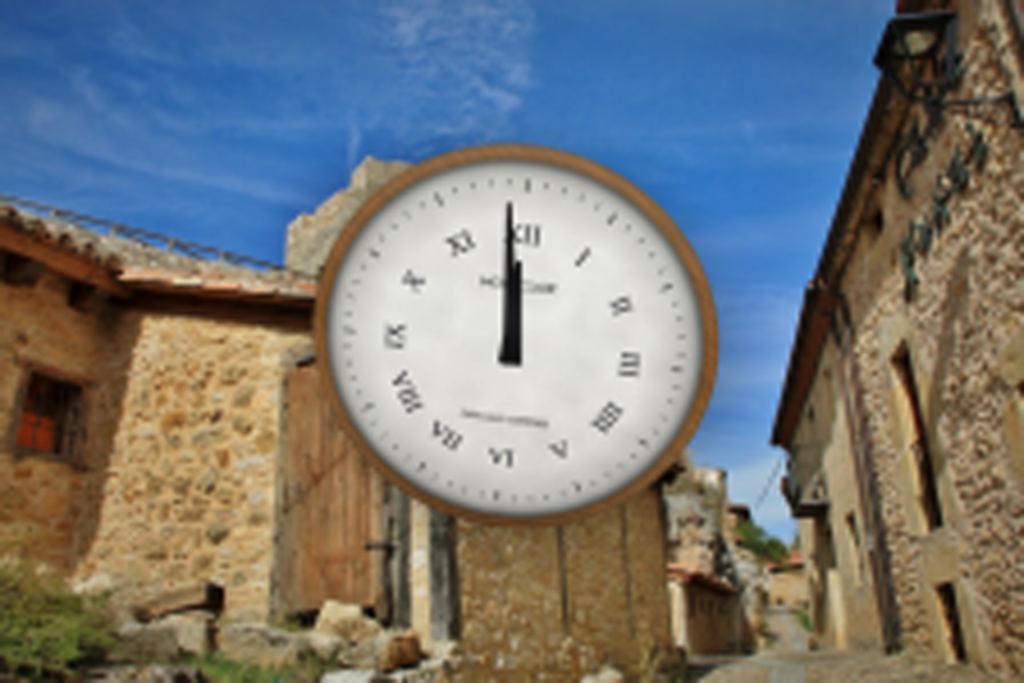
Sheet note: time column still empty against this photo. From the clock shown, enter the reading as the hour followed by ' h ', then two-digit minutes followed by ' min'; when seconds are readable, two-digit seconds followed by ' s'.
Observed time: 11 h 59 min
